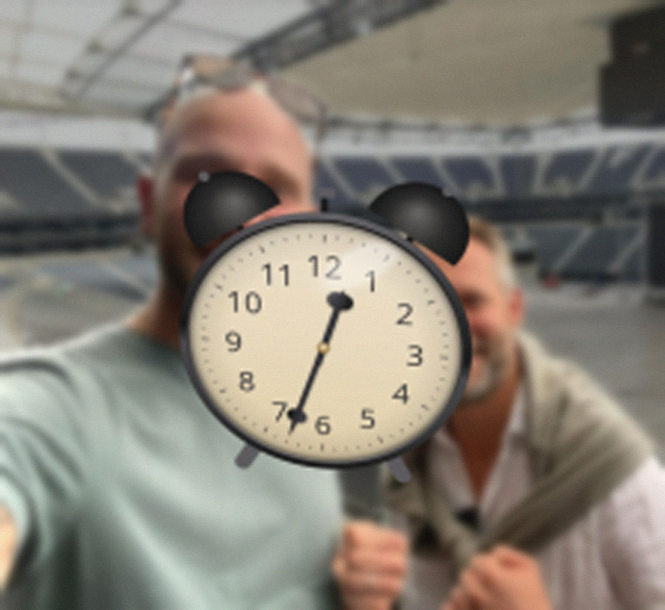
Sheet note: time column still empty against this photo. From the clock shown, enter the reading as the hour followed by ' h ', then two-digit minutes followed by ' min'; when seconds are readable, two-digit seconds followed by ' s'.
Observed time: 12 h 33 min
